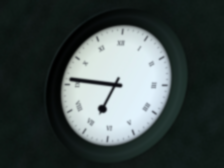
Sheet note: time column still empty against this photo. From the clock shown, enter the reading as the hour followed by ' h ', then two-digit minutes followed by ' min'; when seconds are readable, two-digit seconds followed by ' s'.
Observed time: 6 h 46 min
